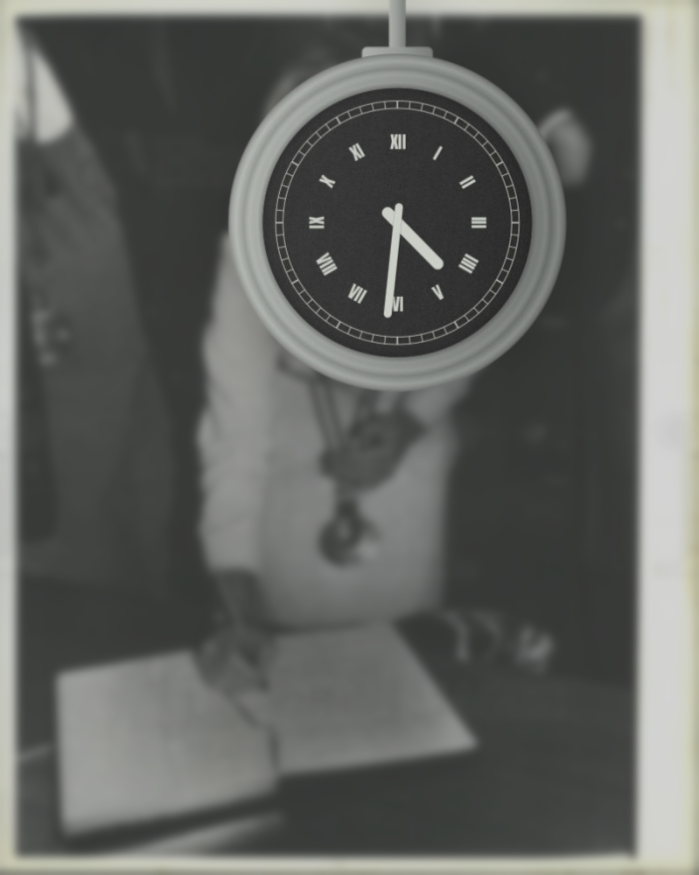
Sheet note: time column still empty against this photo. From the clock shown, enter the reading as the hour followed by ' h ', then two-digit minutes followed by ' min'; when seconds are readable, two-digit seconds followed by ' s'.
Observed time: 4 h 31 min
